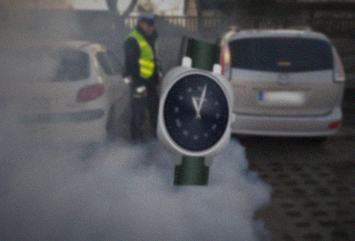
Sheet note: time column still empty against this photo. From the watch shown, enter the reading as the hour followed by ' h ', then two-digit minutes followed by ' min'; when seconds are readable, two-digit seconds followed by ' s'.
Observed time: 11 h 02 min
